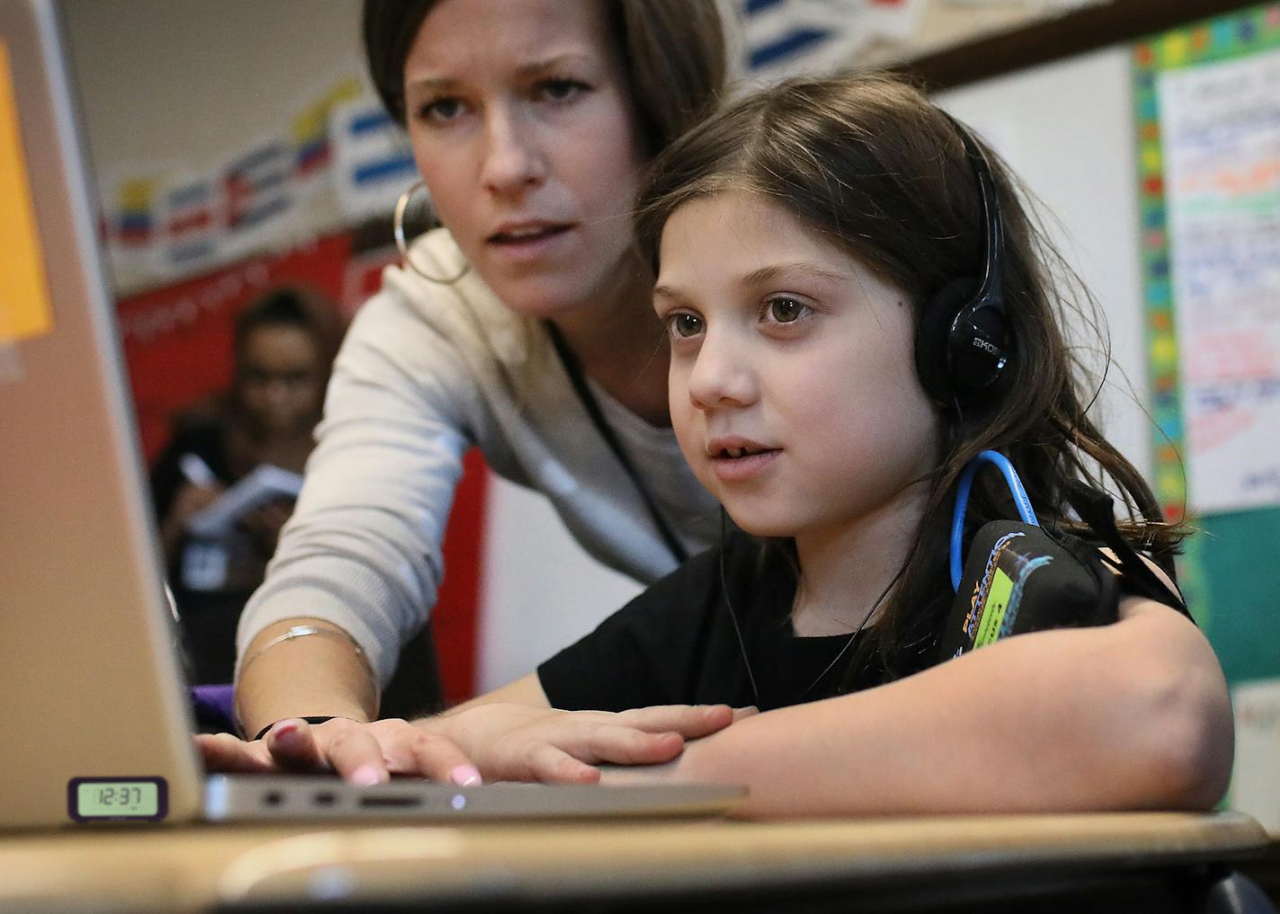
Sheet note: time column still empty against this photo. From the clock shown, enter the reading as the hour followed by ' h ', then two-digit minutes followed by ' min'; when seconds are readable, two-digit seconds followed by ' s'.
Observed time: 12 h 37 min
